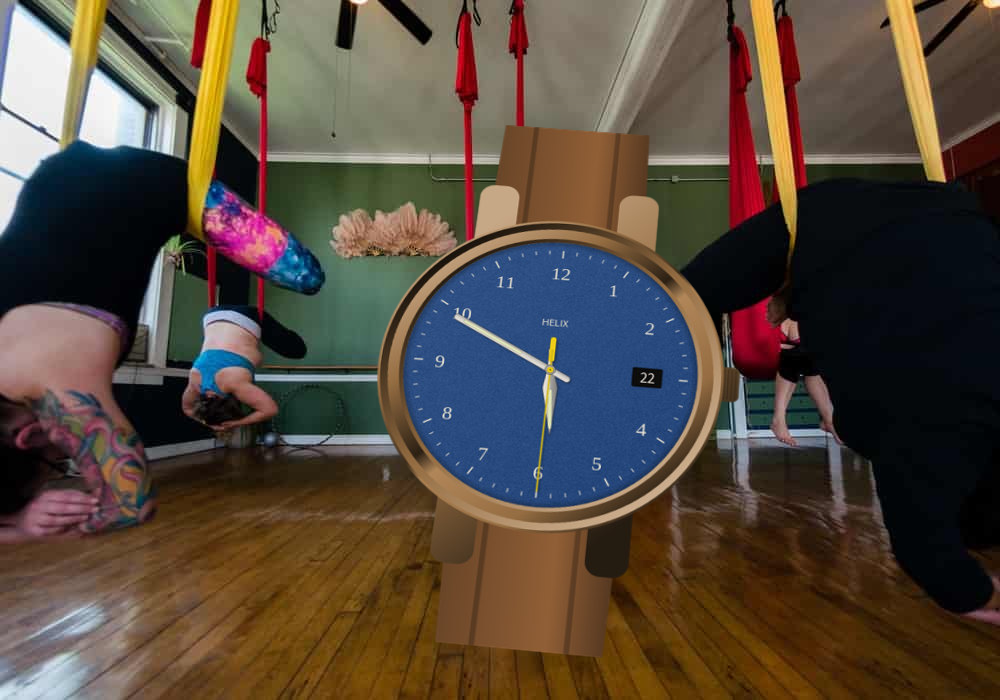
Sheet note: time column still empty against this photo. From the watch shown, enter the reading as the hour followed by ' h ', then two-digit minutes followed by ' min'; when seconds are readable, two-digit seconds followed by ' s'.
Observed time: 5 h 49 min 30 s
